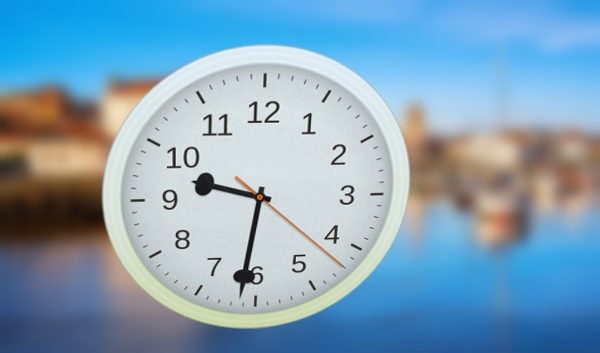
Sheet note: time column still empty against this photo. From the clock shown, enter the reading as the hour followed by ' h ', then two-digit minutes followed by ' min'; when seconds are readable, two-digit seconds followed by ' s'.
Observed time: 9 h 31 min 22 s
